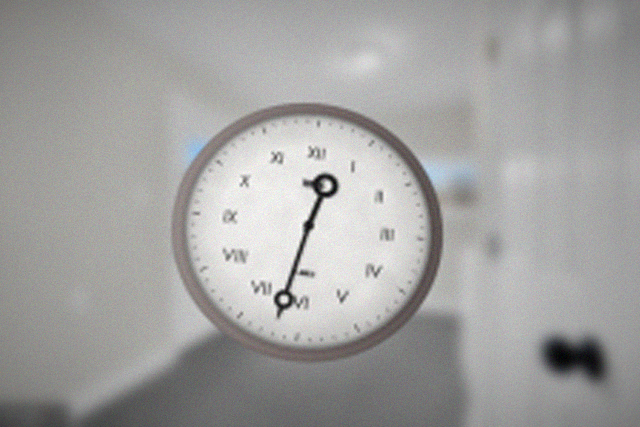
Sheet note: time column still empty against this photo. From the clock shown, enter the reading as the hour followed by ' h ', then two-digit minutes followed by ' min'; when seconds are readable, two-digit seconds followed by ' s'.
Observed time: 12 h 32 min
